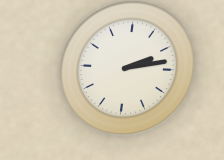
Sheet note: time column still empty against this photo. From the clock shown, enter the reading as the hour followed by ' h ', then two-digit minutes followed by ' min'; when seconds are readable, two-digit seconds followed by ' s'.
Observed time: 2 h 13 min
